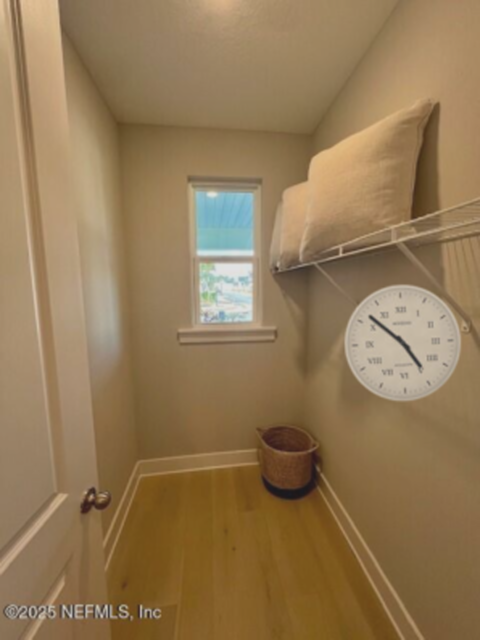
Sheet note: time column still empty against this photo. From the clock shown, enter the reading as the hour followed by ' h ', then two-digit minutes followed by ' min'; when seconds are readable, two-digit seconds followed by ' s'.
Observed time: 4 h 52 min
